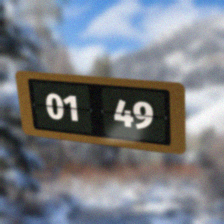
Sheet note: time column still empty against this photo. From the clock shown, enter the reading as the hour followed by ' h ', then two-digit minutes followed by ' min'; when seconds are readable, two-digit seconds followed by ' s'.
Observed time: 1 h 49 min
